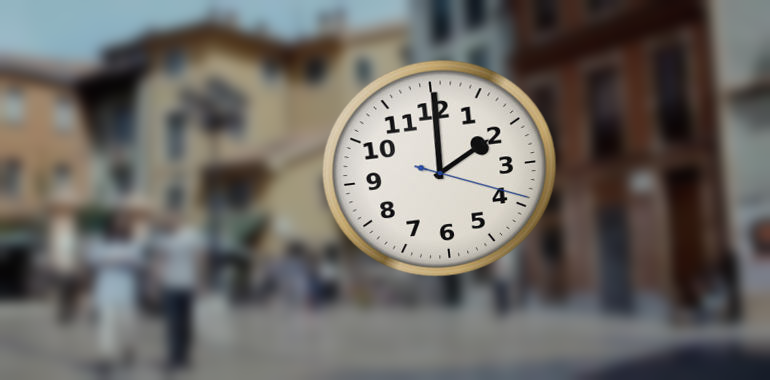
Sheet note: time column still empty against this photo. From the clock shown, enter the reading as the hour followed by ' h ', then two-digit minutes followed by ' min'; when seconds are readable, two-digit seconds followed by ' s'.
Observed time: 2 h 00 min 19 s
